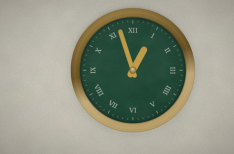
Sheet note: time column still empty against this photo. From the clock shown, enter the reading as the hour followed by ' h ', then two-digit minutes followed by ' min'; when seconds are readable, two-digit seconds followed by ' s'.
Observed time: 12 h 57 min
